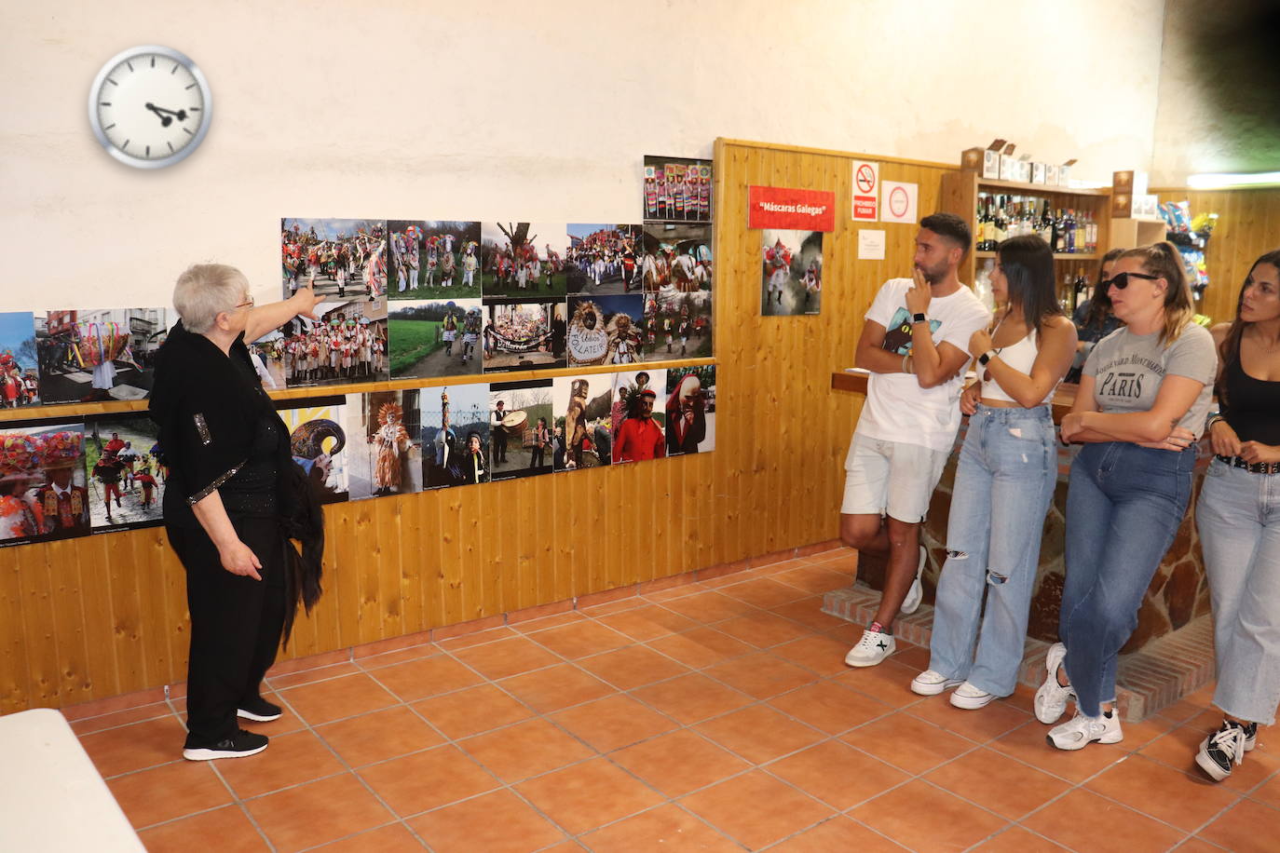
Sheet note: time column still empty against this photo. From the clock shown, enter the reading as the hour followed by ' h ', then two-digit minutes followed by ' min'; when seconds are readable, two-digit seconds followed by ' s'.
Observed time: 4 h 17 min
